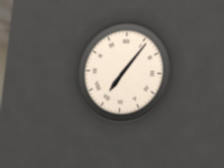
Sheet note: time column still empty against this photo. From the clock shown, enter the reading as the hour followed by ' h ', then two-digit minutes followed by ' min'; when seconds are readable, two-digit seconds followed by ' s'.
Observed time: 7 h 06 min
